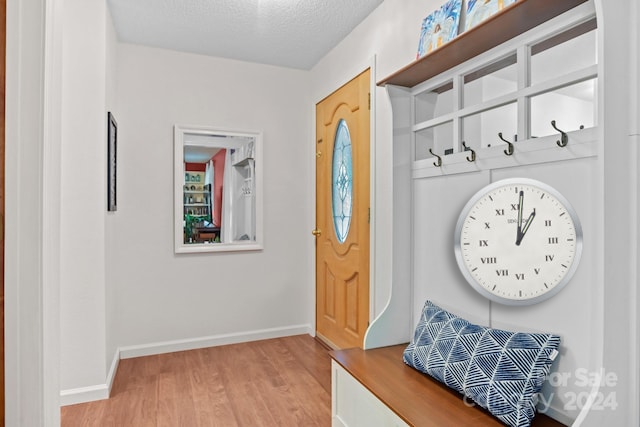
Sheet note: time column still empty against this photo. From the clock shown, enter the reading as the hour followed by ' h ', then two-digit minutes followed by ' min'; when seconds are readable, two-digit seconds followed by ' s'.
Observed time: 1 h 01 min
